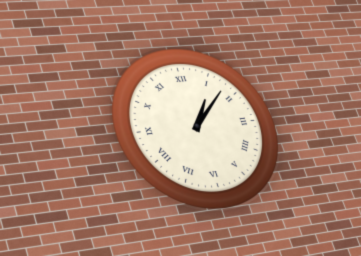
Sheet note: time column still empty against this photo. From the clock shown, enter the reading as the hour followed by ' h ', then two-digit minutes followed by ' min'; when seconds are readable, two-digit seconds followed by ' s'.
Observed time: 1 h 08 min
